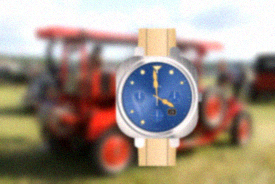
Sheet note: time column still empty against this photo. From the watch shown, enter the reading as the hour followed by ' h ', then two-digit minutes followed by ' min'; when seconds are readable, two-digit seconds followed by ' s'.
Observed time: 3 h 59 min
